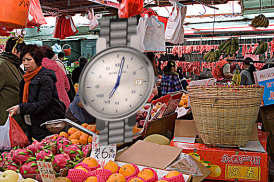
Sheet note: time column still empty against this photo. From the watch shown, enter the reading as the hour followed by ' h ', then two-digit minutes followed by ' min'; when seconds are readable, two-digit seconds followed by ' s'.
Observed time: 7 h 02 min
